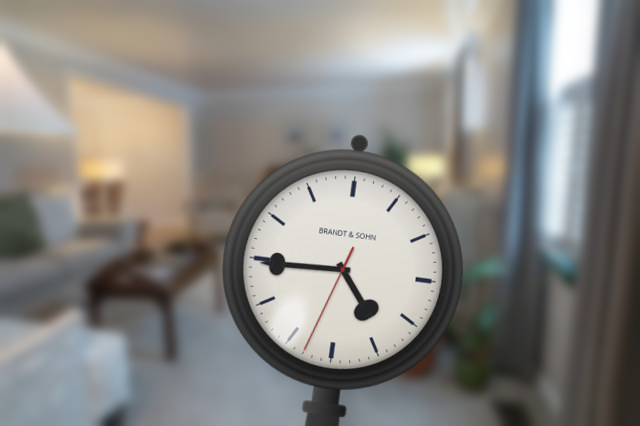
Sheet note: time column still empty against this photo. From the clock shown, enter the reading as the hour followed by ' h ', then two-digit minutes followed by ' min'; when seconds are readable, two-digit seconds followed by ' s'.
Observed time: 4 h 44 min 33 s
